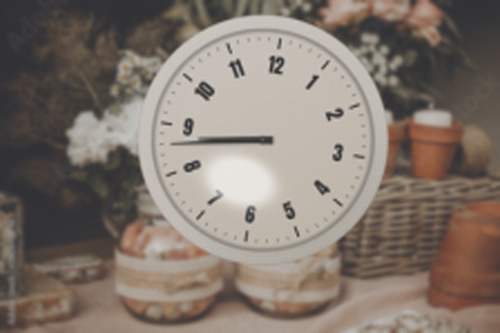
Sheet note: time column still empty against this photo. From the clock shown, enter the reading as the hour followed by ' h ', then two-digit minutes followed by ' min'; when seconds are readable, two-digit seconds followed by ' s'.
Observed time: 8 h 43 min
